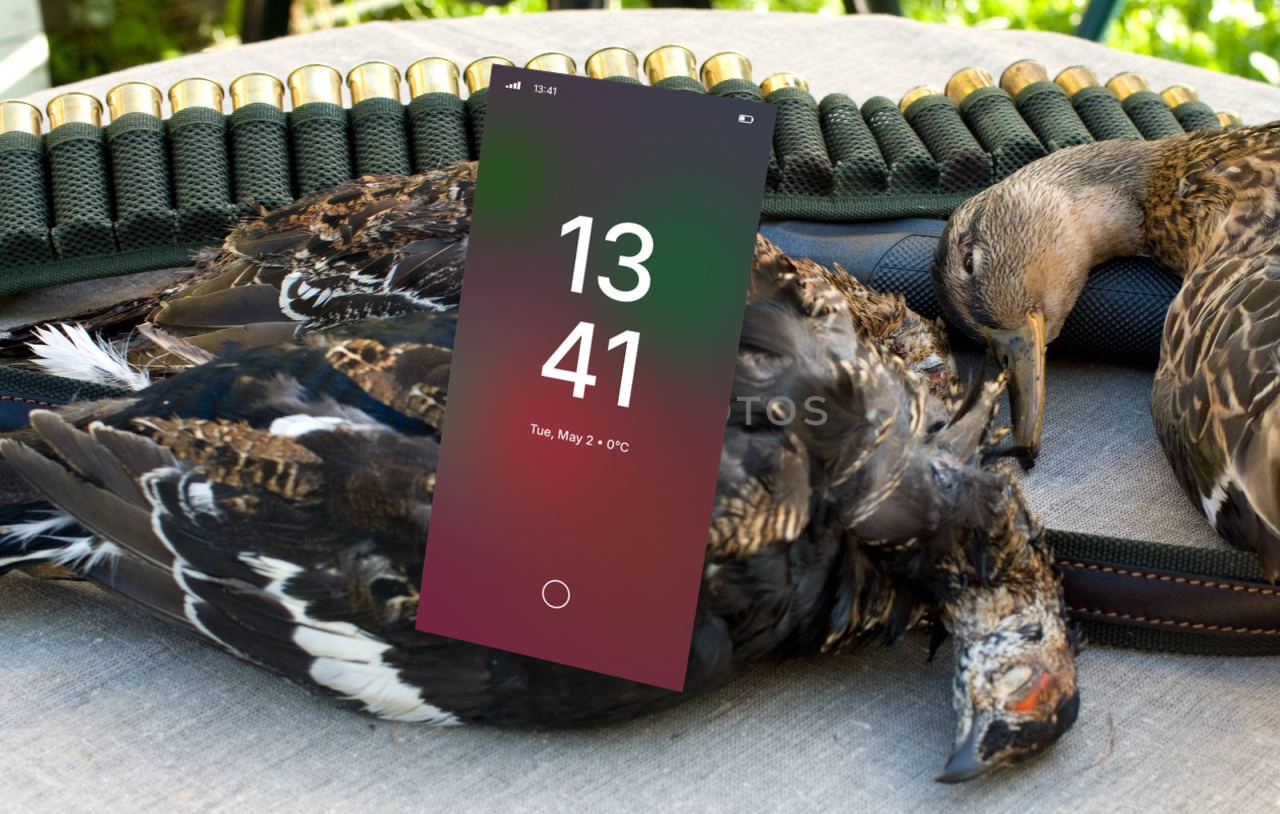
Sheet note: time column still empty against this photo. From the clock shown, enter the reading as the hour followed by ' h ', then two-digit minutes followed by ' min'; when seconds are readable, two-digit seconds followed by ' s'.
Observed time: 13 h 41 min
